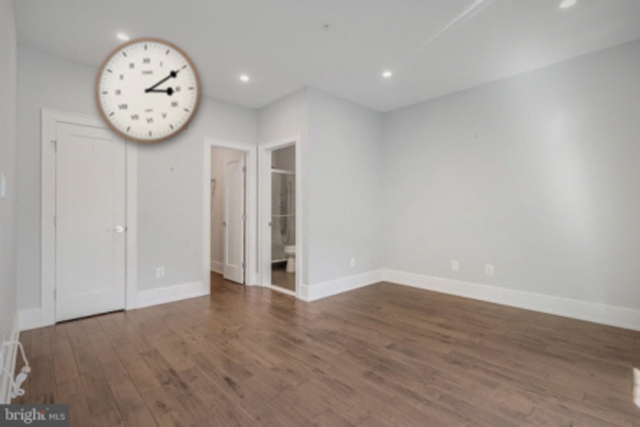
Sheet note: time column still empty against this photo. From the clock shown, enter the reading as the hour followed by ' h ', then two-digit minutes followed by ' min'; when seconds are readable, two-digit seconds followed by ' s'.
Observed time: 3 h 10 min
